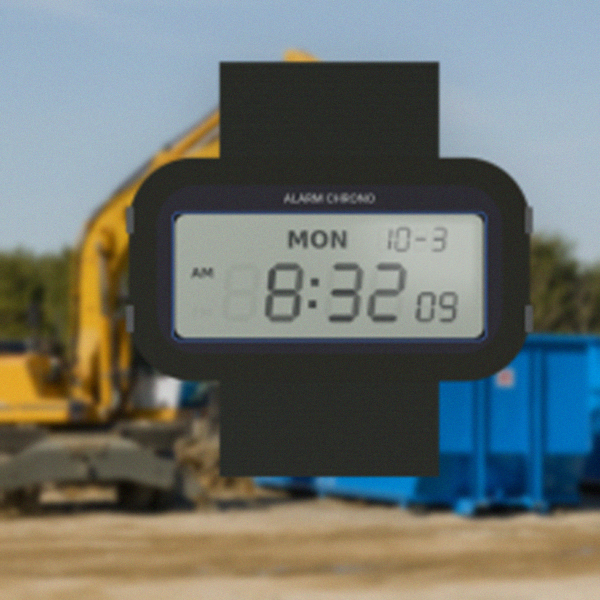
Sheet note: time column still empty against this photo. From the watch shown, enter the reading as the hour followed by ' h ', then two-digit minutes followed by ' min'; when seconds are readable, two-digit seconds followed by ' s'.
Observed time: 8 h 32 min 09 s
